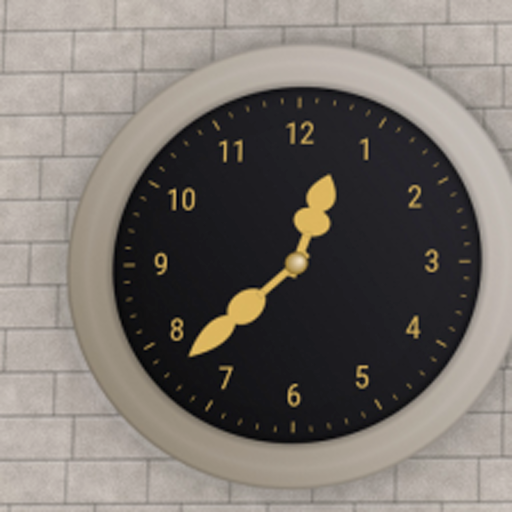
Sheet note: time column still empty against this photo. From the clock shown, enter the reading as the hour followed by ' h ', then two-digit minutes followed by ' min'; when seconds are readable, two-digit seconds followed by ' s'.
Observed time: 12 h 38 min
